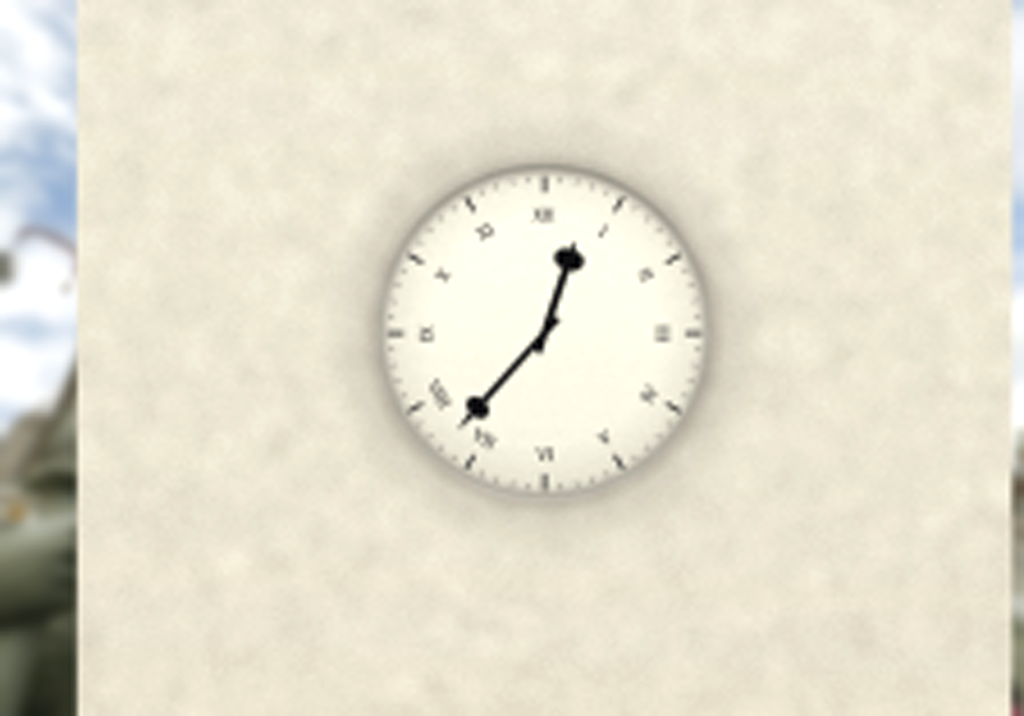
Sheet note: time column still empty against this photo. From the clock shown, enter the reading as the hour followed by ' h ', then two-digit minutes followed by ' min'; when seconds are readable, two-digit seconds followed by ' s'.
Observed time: 12 h 37 min
